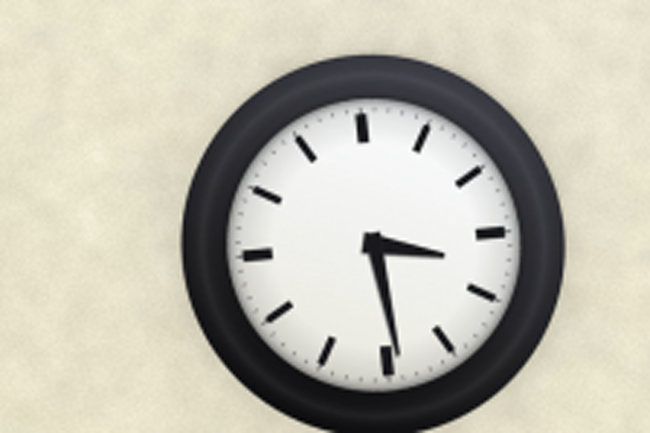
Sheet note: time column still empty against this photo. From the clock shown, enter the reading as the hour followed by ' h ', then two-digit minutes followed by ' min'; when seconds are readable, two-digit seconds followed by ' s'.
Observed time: 3 h 29 min
